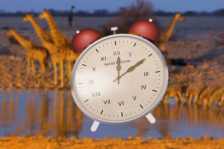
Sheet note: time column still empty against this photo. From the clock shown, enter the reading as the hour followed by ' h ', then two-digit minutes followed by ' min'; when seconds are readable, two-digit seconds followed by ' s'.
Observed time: 12 h 10 min
